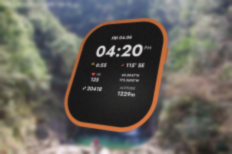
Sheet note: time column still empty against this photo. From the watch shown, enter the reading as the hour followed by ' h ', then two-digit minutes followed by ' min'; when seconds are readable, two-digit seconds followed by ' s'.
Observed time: 4 h 20 min
